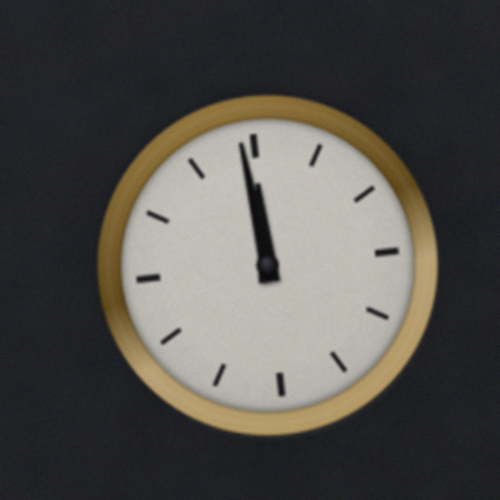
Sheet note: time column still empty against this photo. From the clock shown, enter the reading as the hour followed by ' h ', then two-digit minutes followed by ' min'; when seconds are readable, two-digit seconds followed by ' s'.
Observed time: 11 h 59 min
